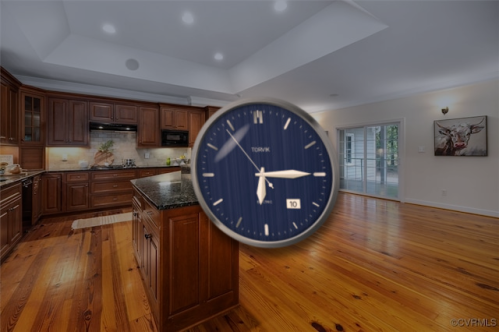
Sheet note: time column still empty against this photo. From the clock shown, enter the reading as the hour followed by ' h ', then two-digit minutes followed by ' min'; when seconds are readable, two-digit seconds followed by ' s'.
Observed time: 6 h 14 min 54 s
